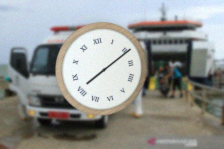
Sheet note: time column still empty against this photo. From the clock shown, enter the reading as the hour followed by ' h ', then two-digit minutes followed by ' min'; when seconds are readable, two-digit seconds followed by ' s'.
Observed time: 8 h 11 min
